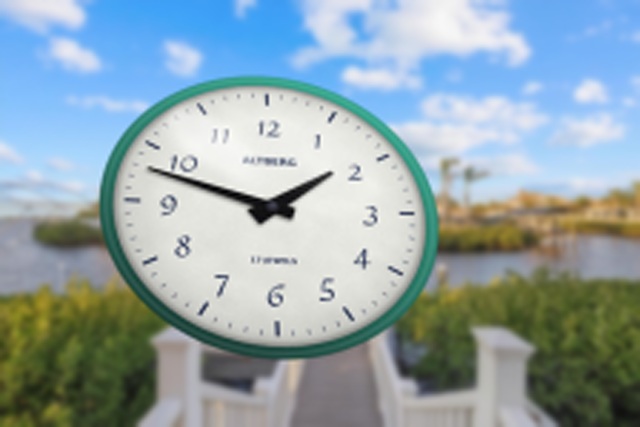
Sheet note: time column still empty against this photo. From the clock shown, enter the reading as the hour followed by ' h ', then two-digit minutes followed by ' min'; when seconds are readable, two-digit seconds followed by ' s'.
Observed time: 1 h 48 min
